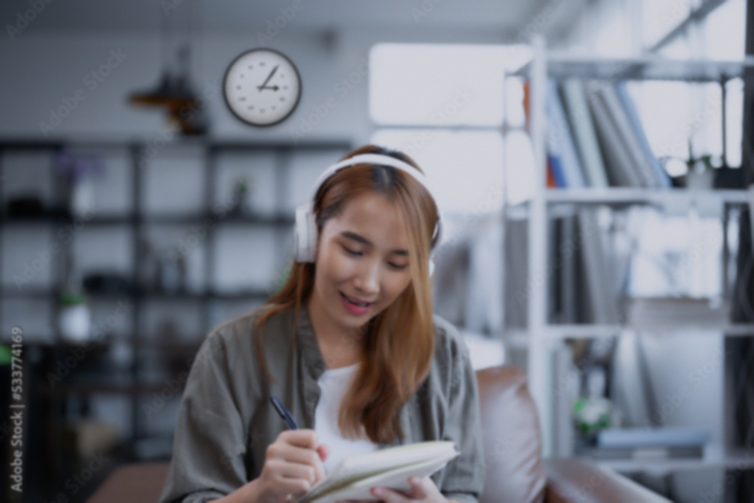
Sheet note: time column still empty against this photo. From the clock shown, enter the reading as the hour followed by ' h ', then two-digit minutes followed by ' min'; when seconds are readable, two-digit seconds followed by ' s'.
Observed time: 3 h 06 min
